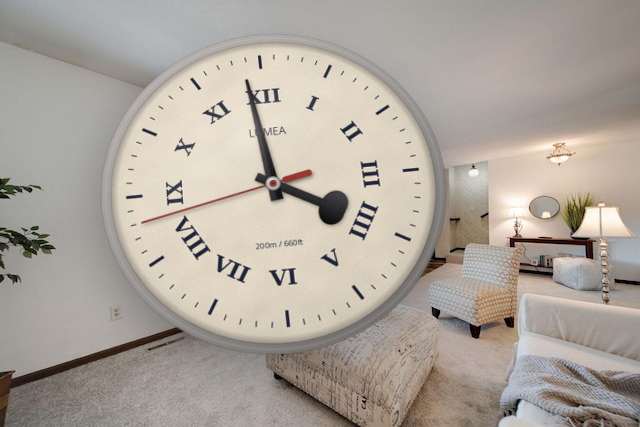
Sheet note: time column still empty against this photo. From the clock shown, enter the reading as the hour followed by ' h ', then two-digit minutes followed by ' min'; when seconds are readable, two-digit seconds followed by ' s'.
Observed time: 3 h 58 min 43 s
